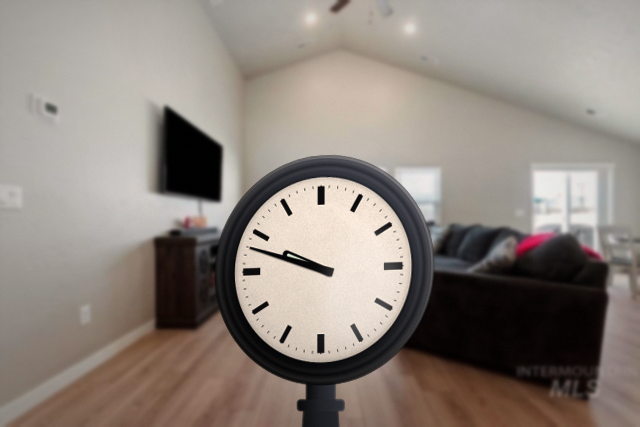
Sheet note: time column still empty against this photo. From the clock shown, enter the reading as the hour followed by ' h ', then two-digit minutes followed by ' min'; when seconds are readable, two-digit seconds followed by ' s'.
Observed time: 9 h 48 min
